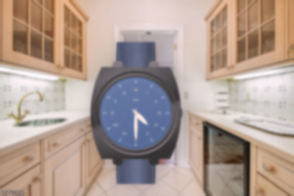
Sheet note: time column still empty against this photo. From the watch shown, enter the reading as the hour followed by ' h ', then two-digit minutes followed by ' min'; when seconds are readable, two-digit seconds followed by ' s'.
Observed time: 4 h 30 min
